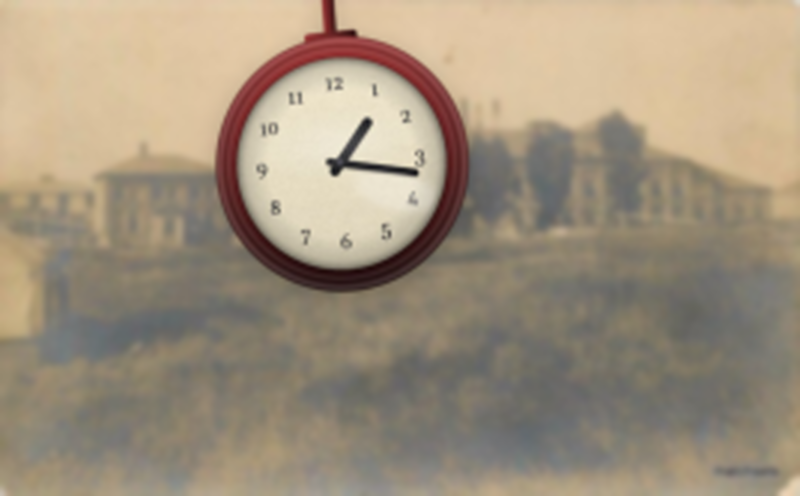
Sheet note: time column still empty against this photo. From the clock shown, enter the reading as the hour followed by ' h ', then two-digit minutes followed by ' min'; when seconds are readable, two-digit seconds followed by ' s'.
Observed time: 1 h 17 min
